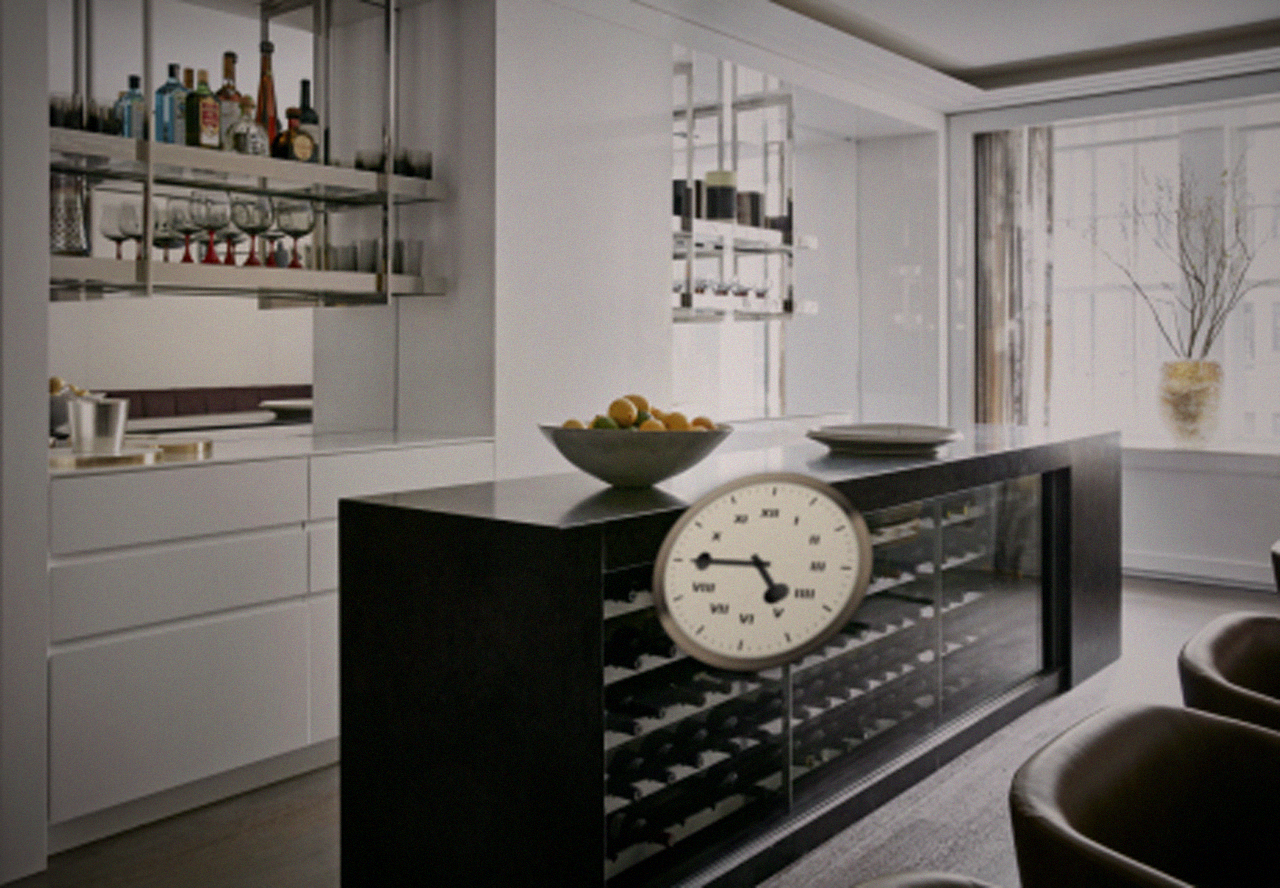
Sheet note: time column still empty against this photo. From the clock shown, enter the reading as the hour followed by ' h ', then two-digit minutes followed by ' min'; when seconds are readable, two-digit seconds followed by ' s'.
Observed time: 4 h 45 min
